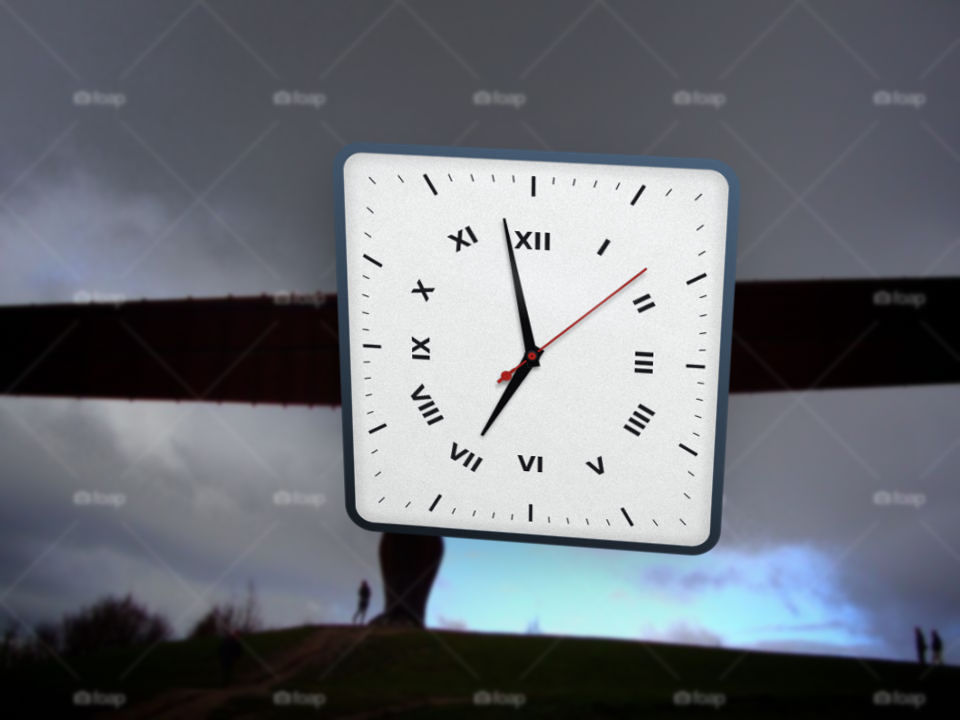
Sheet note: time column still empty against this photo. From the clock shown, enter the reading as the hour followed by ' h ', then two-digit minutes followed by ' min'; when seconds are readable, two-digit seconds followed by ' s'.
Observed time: 6 h 58 min 08 s
